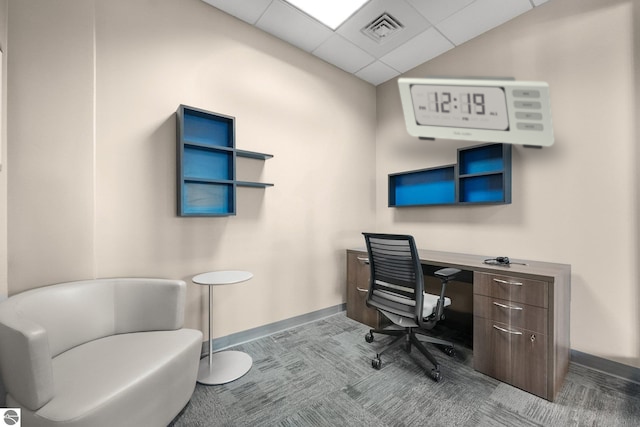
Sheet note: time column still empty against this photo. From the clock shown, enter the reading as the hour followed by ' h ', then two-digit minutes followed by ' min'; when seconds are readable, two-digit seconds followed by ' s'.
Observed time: 12 h 19 min
